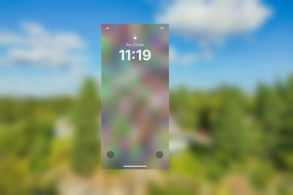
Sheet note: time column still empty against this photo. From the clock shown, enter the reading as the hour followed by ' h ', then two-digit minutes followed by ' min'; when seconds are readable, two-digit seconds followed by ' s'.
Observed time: 11 h 19 min
